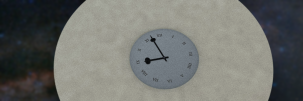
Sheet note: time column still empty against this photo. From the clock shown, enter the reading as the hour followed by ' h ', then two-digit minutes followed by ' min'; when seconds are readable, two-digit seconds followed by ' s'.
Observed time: 8 h 57 min
